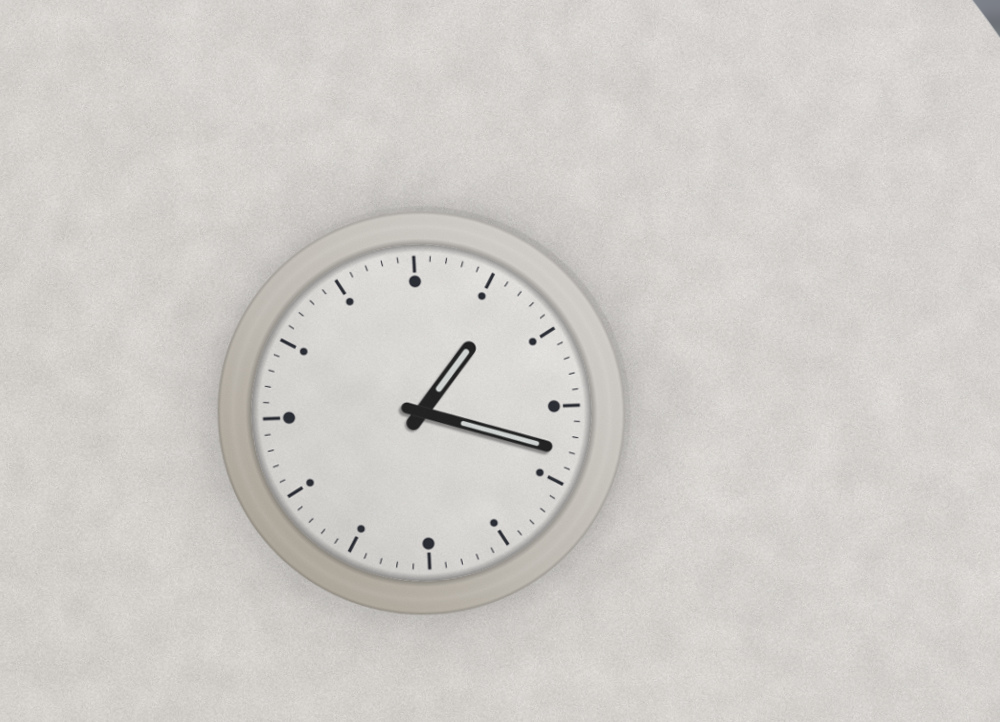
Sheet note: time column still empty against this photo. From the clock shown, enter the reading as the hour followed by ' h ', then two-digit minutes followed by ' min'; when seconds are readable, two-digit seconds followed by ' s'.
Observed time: 1 h 18 min
